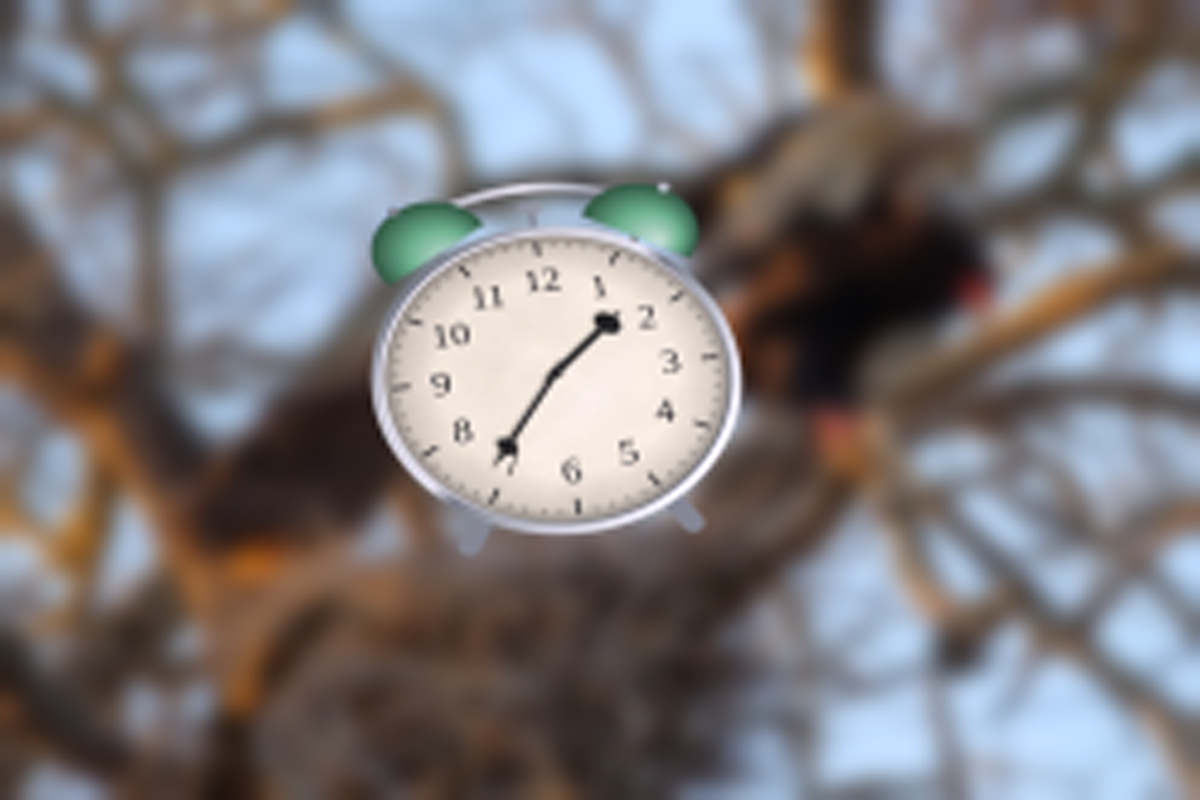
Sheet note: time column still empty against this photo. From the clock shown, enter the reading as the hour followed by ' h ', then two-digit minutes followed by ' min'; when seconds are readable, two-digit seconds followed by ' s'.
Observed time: 1 h 36 min
